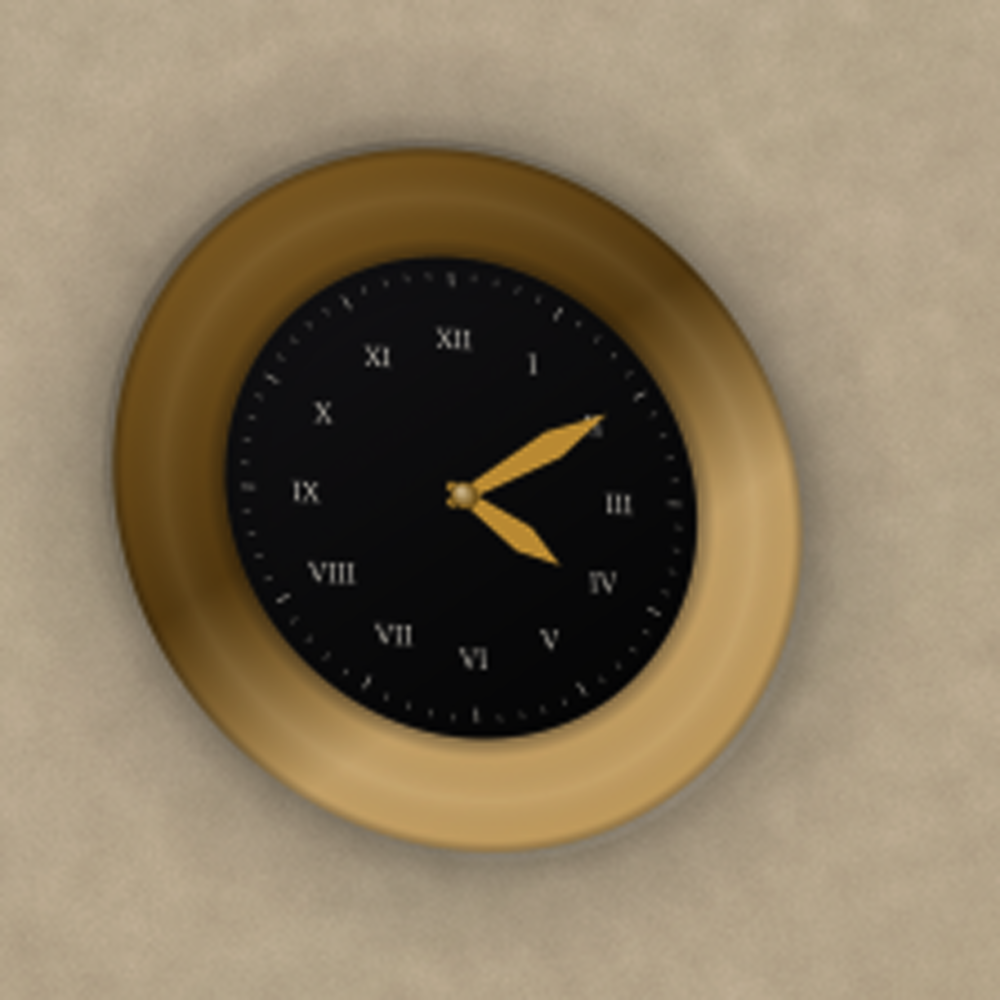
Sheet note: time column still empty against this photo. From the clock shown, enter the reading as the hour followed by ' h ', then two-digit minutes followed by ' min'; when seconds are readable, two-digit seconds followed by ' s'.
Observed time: 4 h 10 min
